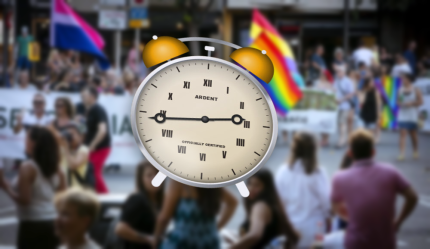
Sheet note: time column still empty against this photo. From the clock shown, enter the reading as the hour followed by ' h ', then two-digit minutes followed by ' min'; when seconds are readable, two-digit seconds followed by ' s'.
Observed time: 2 h 44 min
